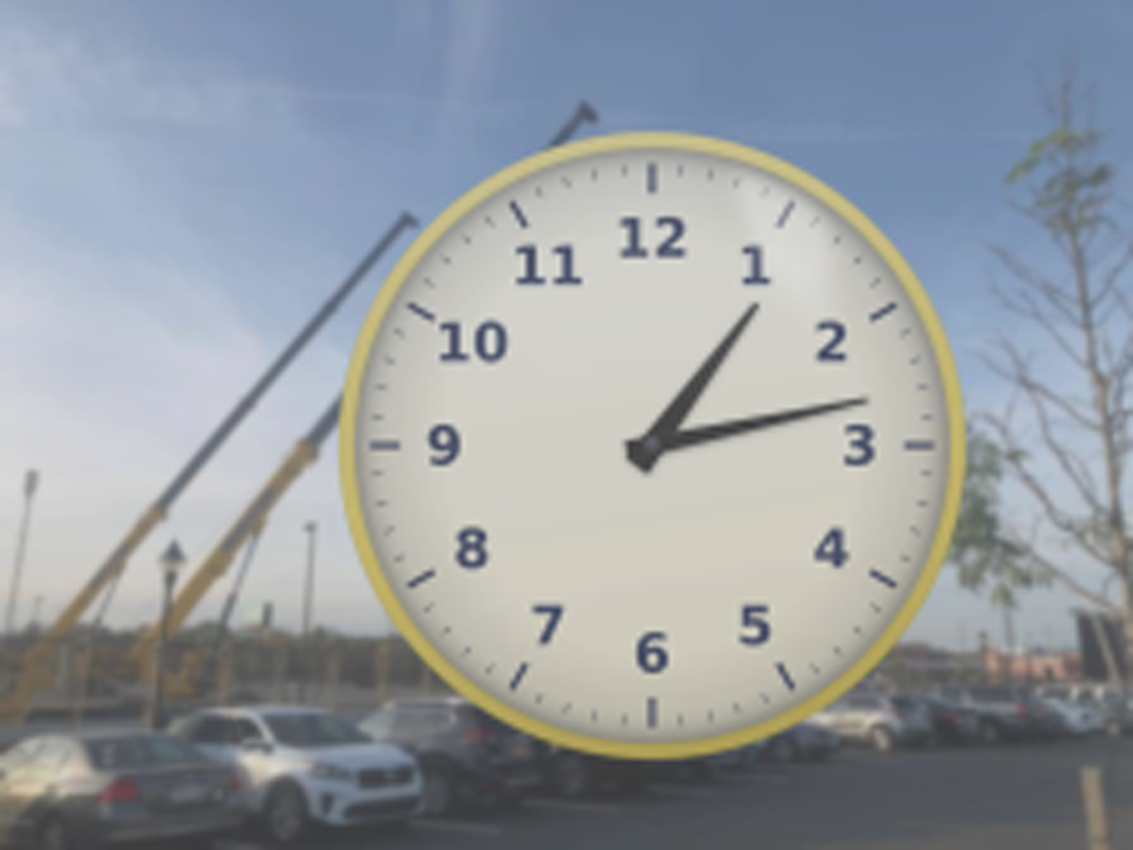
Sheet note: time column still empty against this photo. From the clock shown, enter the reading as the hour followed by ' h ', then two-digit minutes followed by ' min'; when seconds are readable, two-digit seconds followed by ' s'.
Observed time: 1 h 13 min
